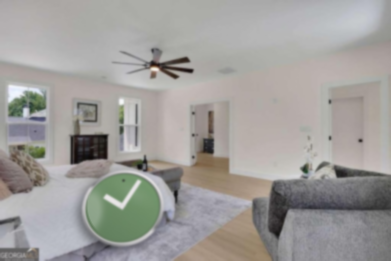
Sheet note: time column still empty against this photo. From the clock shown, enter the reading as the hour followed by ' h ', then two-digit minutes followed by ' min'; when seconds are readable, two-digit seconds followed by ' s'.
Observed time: 10 h 05 min
